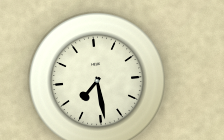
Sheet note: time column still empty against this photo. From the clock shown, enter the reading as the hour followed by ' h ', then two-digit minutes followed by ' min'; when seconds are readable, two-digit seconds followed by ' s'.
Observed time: 7 h 29 min
